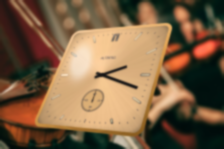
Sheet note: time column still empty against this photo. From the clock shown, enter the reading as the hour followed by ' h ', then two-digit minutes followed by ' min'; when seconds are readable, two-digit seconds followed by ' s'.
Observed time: 2 h 18 min
